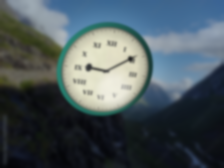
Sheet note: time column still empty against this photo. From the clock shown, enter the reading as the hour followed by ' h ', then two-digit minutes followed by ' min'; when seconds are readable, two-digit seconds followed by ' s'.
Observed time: 9 h 09 min
